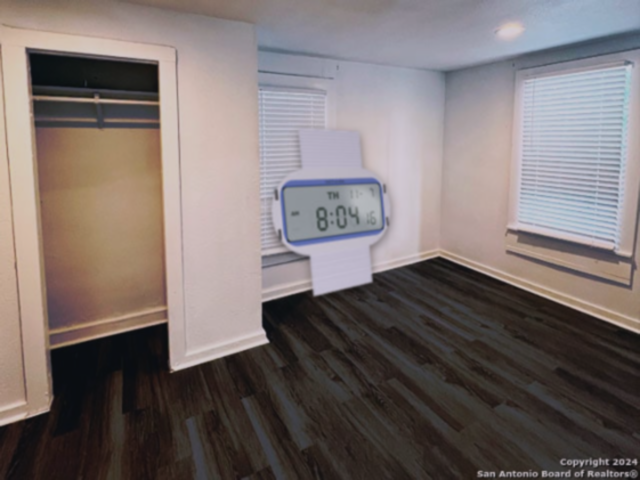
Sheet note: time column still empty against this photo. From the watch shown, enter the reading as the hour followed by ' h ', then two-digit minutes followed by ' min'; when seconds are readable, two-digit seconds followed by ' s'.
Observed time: 8 h 04 min 16 s
